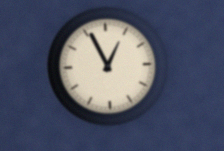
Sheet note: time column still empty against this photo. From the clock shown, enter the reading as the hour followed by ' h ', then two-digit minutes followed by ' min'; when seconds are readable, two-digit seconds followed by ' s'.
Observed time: 12 h 56 min
